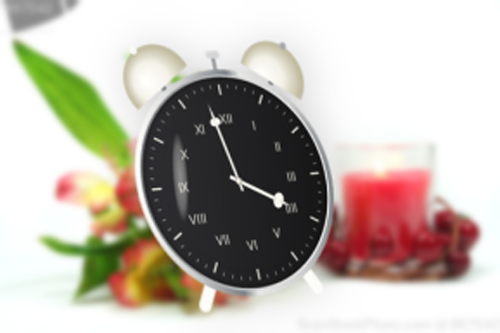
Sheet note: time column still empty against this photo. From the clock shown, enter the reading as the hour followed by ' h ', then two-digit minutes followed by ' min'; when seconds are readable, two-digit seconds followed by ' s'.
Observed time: 3 h 58 min
